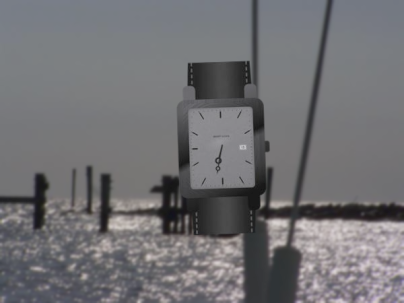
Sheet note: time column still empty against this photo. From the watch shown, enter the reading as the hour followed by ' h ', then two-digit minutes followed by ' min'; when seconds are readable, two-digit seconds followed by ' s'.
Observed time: 6 h 32 min
